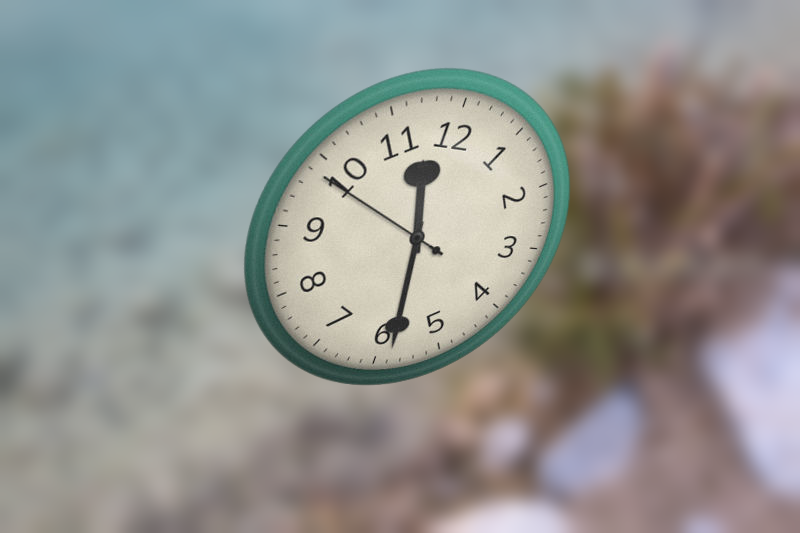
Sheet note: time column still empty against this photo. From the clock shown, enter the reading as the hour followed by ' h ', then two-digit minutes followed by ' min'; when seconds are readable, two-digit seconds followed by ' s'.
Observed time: 11 h 28 min 49 s
